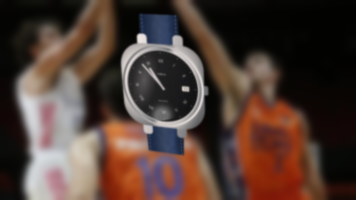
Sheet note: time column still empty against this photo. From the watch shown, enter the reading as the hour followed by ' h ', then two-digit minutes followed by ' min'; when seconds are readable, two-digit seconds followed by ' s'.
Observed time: 10 h 53 min
